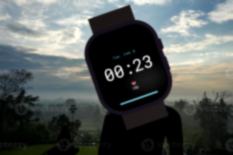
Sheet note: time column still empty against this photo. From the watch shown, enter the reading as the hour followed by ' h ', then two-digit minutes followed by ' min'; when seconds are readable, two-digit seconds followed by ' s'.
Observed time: 0 h 23 min
